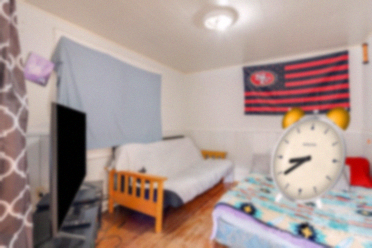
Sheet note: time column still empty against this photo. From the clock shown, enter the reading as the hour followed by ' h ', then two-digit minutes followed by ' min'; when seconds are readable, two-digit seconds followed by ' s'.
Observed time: 8 h 39 min
